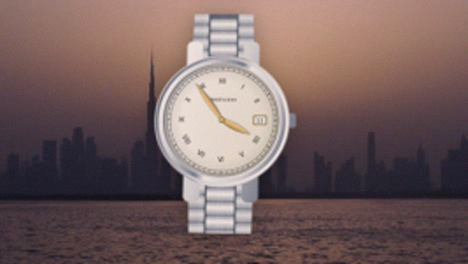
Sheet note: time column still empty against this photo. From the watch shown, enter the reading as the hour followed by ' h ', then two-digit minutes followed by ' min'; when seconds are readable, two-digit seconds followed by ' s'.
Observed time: 3 h 54 min
